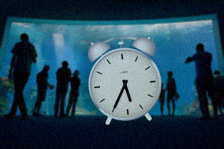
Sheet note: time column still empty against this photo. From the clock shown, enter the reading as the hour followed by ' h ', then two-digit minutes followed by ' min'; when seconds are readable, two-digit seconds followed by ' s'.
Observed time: 5 h 35 min
